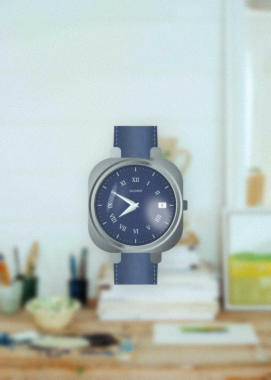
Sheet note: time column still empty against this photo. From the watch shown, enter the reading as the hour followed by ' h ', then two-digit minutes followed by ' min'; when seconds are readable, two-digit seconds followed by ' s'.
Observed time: 7 h 50 min
